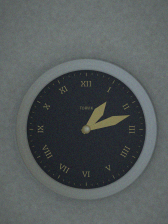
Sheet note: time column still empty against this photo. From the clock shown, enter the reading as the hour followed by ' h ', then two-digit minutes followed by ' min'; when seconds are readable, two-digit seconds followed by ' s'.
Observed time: 1 h 12 min
